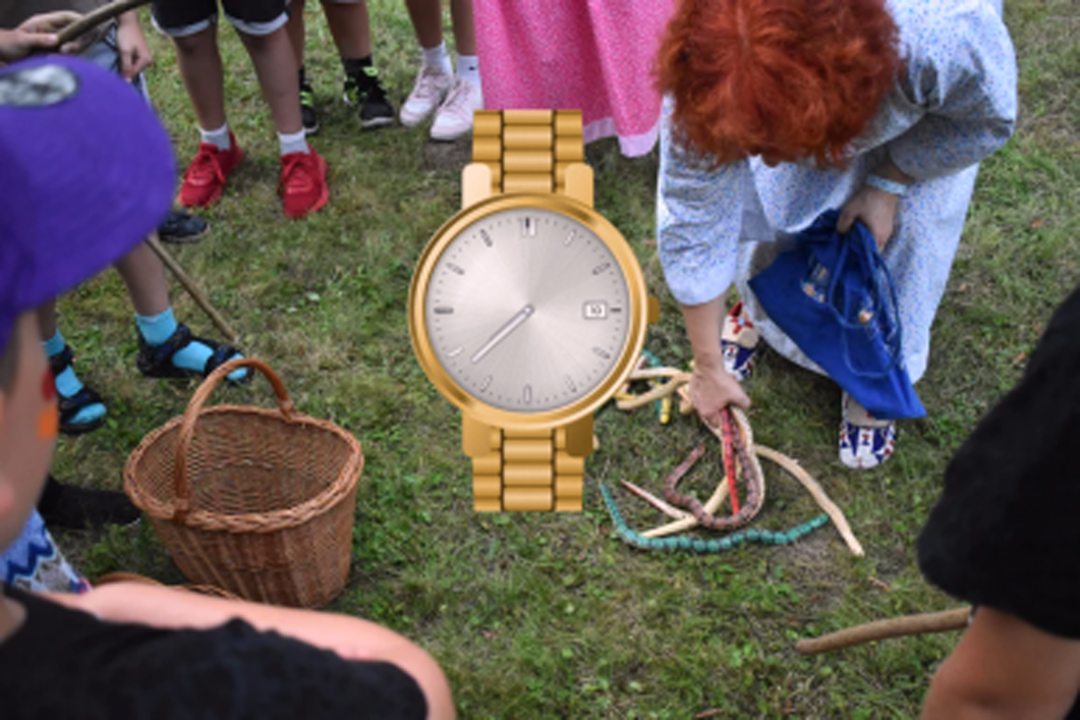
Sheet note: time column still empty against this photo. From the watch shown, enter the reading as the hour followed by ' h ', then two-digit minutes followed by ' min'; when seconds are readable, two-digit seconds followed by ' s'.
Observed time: 7 h 38 min
